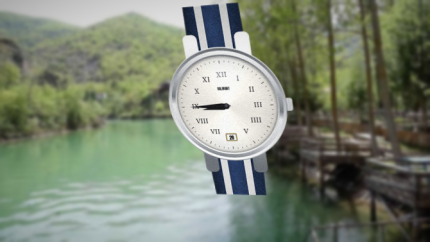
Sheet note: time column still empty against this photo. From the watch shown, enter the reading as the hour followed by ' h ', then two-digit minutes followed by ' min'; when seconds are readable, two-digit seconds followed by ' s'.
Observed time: 8 h 45 min
